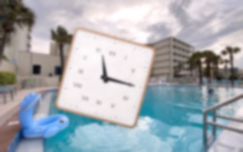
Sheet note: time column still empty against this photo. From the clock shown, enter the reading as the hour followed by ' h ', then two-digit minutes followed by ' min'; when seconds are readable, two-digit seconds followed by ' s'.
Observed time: 11 h 15 min
